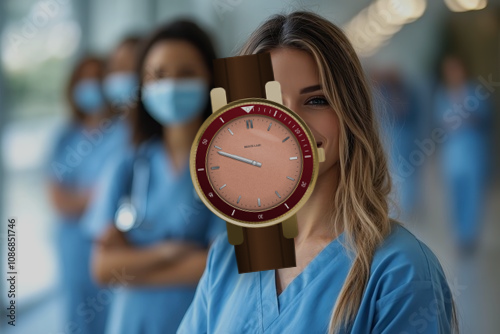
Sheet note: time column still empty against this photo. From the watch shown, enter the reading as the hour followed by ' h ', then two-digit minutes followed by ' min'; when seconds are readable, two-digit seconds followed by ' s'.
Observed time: 9 h 49 min
